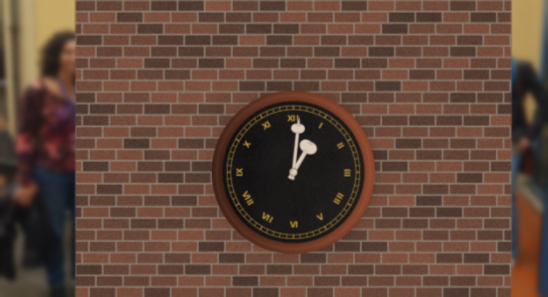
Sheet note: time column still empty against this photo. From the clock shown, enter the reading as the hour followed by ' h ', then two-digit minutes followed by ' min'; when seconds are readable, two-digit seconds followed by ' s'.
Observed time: 1 h 01 min
